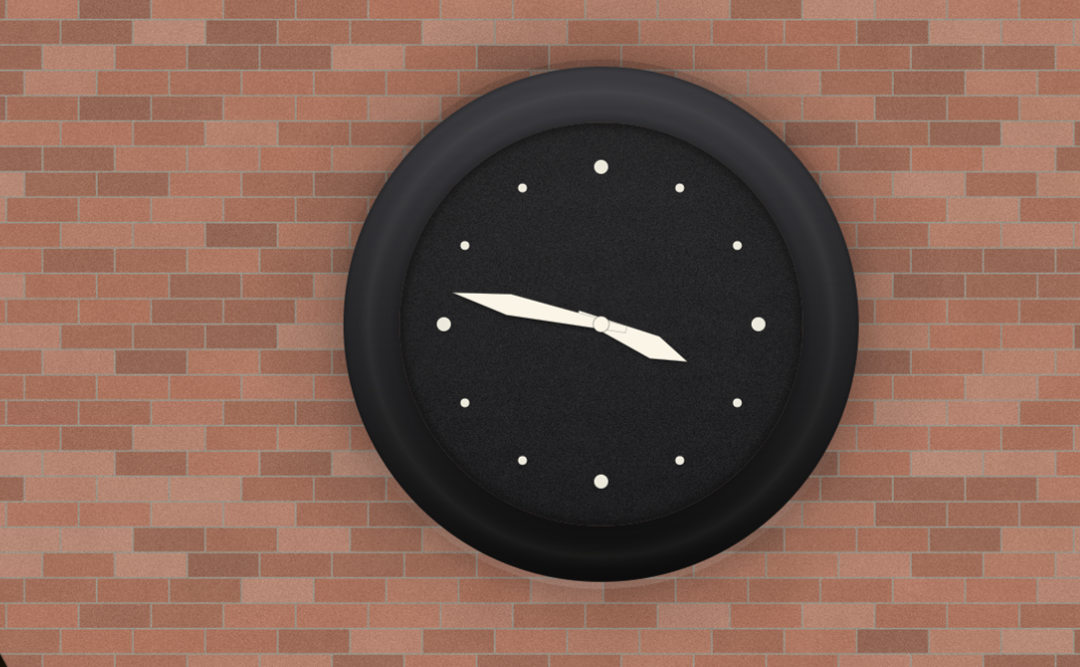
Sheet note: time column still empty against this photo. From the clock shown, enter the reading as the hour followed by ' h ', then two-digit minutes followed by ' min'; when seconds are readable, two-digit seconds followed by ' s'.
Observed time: 3 h 47 min
